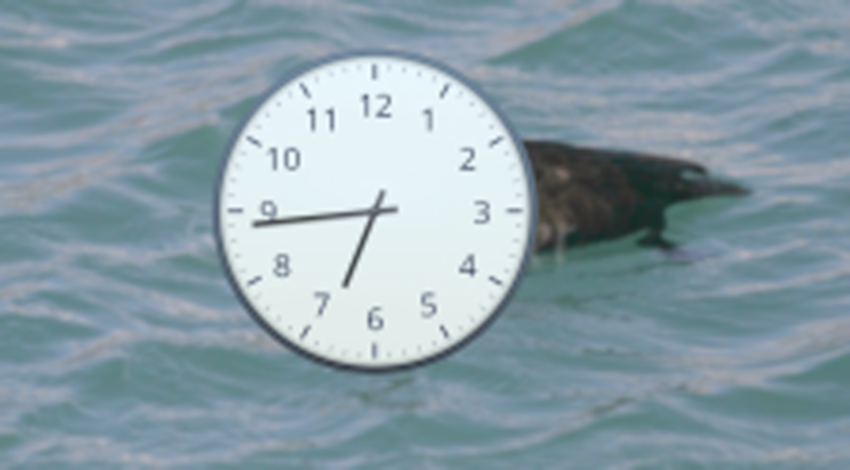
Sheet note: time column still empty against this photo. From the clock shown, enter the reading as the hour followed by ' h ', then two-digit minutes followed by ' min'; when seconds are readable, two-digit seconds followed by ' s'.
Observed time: 6 h 44 min
